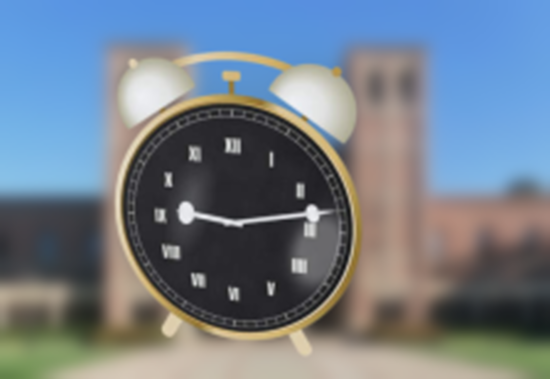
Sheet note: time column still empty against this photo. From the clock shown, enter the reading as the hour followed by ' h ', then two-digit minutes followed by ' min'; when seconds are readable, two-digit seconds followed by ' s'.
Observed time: 9 h 13 min
